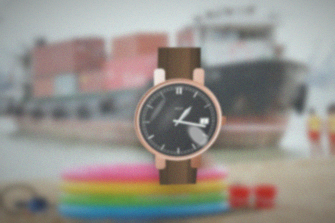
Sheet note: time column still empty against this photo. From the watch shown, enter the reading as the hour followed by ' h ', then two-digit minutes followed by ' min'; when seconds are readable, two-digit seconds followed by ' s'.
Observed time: 1 h 17 min
